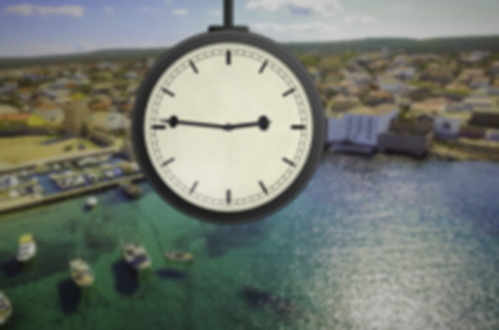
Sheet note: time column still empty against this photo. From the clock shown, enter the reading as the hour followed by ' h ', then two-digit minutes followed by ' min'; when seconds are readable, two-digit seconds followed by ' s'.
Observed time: 2 h 46 min
